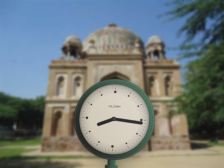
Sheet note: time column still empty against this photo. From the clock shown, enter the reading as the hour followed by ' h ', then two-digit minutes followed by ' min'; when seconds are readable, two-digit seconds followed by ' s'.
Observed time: 8 h 16 min
